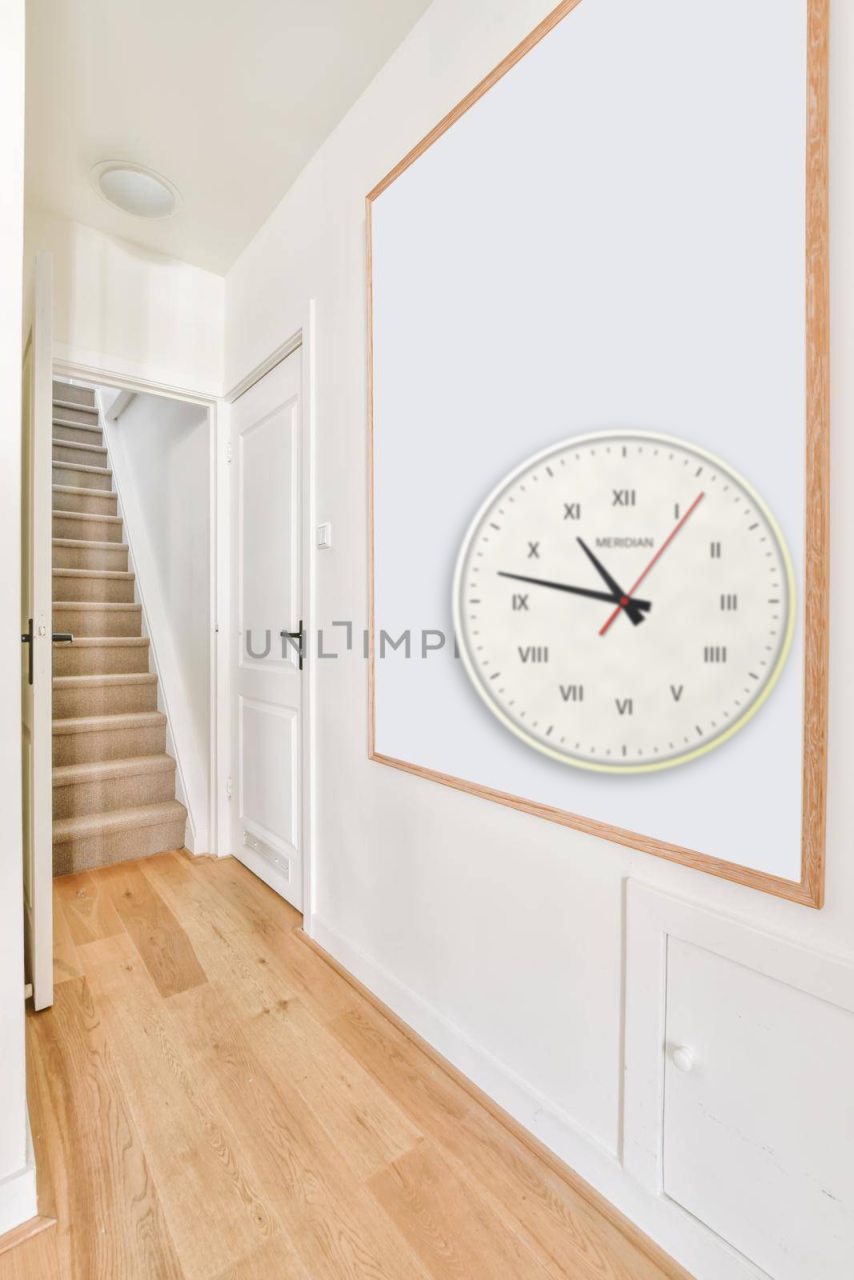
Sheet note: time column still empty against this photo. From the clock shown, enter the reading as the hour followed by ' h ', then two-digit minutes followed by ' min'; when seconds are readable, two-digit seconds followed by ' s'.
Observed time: 10 h 47 min 06 s
